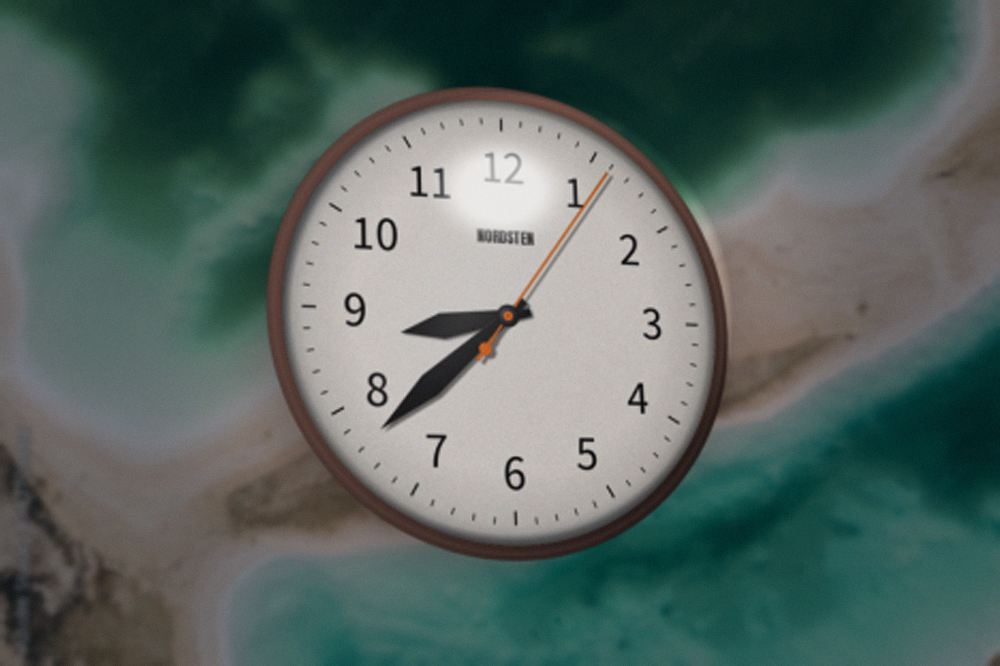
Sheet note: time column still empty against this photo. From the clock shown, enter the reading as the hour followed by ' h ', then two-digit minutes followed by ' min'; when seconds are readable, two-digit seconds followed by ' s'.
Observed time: 8 h 38 min 06 s
